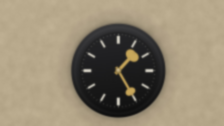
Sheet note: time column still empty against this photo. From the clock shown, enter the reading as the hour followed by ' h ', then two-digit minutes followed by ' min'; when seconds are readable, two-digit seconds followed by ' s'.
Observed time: 1 h 25 min
